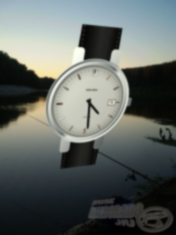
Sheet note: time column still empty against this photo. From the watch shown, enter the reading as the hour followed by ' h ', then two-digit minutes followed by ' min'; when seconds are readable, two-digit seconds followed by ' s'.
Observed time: 4 h 29 min
